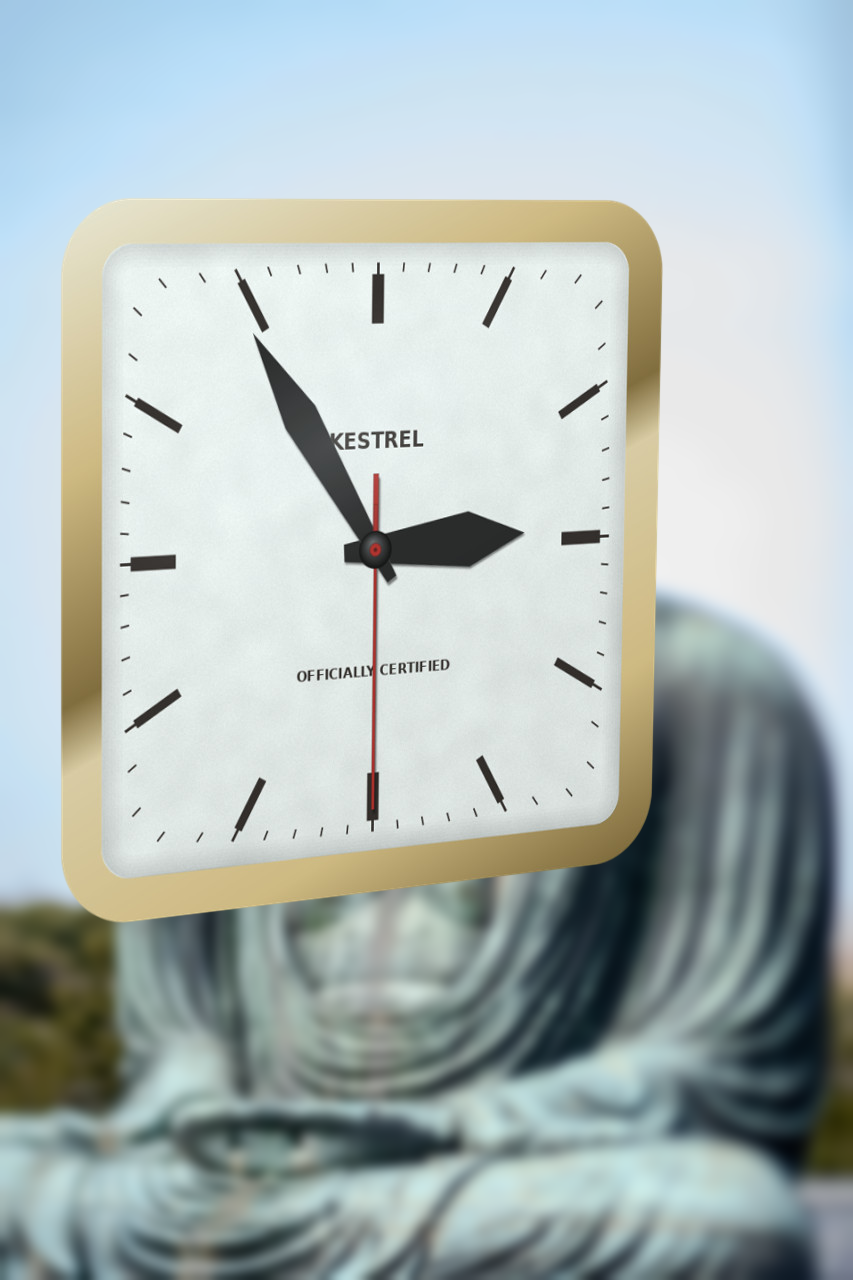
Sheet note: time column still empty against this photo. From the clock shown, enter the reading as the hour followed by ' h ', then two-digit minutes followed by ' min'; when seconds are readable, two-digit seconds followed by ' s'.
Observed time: 2 h 54 min 30 s
